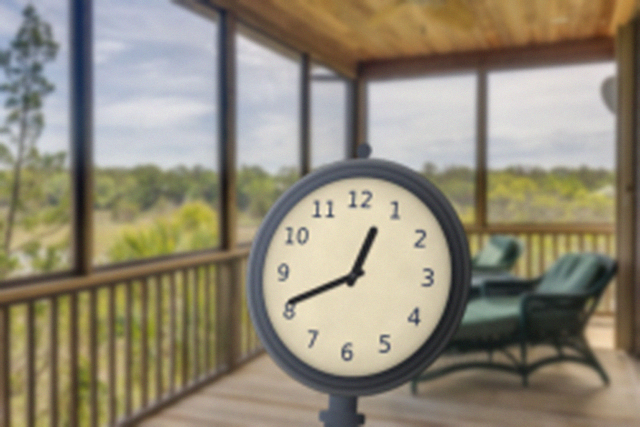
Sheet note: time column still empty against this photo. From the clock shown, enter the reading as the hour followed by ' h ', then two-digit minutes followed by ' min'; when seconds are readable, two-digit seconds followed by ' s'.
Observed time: 12 h 41 min
